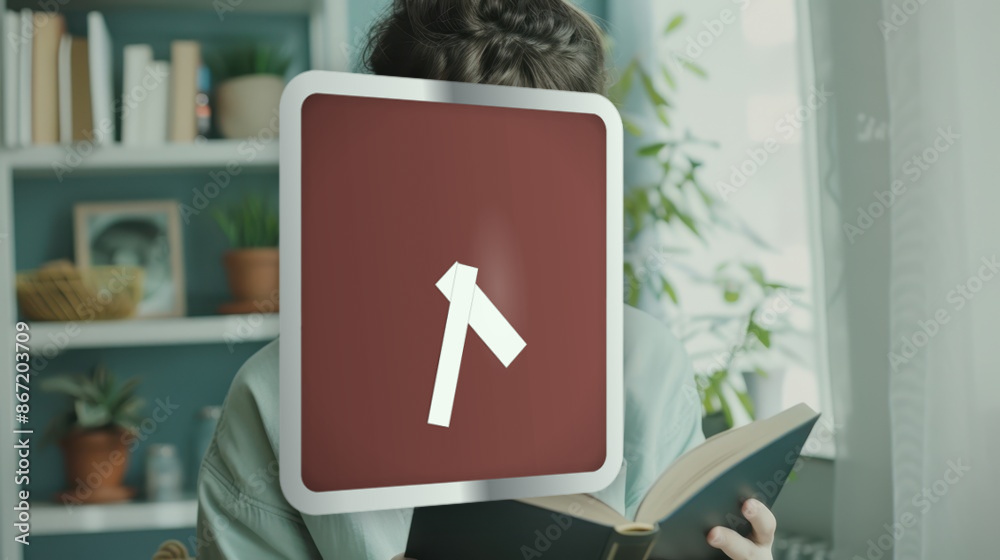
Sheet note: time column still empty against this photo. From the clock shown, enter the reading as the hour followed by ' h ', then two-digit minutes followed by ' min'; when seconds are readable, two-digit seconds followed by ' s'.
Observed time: 4 h 32 min
